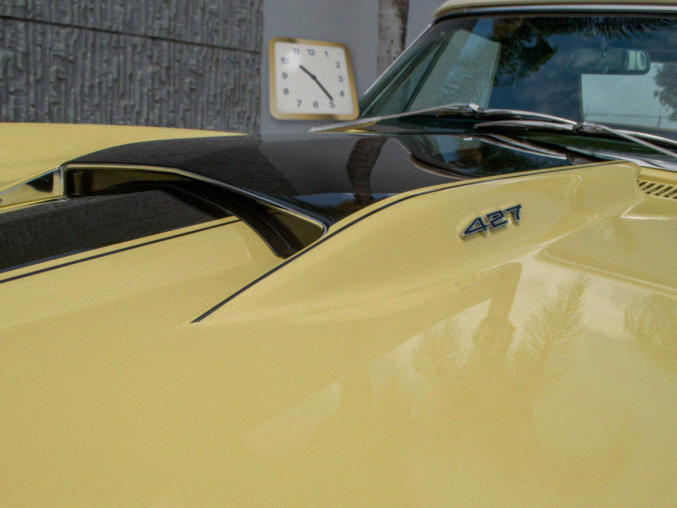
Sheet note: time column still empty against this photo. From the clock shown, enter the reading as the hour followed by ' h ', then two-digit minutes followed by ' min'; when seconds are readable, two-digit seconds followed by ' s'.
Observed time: 10 h 24 min
